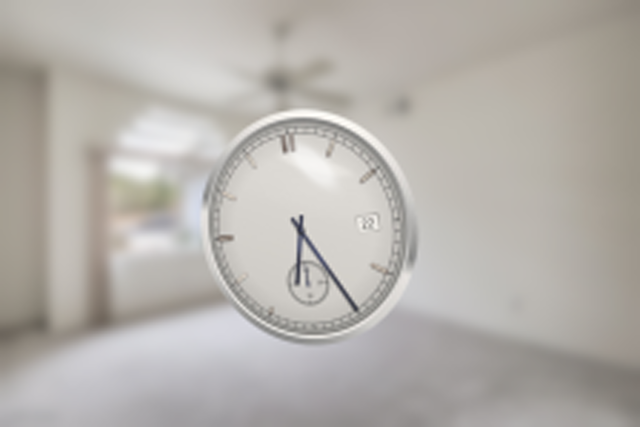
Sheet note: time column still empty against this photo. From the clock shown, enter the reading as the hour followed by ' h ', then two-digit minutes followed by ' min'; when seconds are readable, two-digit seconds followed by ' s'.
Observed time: 6 h 25 min
